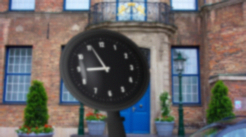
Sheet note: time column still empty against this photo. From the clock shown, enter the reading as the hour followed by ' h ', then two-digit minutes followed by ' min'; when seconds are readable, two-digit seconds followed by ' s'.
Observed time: 8 h 56 min
